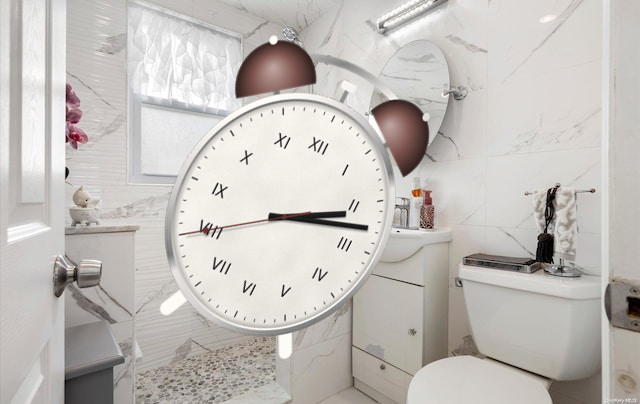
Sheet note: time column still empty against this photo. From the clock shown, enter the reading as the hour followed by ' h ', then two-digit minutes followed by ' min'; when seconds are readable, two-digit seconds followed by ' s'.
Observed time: 2 h 12 min 40 s
